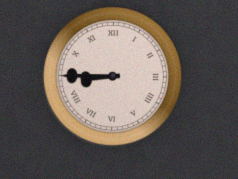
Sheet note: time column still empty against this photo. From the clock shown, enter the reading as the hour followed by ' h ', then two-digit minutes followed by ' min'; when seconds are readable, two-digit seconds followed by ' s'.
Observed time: 8 h 45 min
